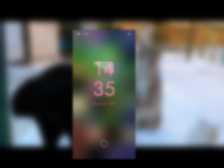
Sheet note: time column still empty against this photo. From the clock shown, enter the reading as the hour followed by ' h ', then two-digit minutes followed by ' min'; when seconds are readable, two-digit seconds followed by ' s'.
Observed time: 14 h 35 min
